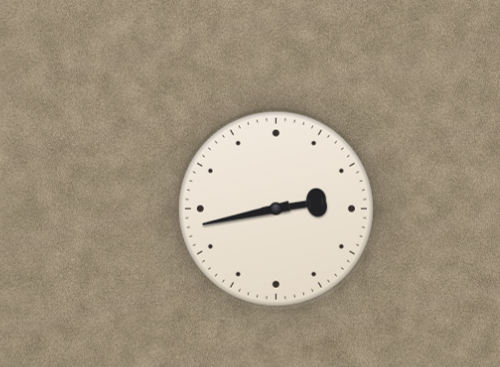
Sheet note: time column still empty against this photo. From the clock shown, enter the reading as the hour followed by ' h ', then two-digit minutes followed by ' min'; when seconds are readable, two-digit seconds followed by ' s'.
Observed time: 2 h 43 min
